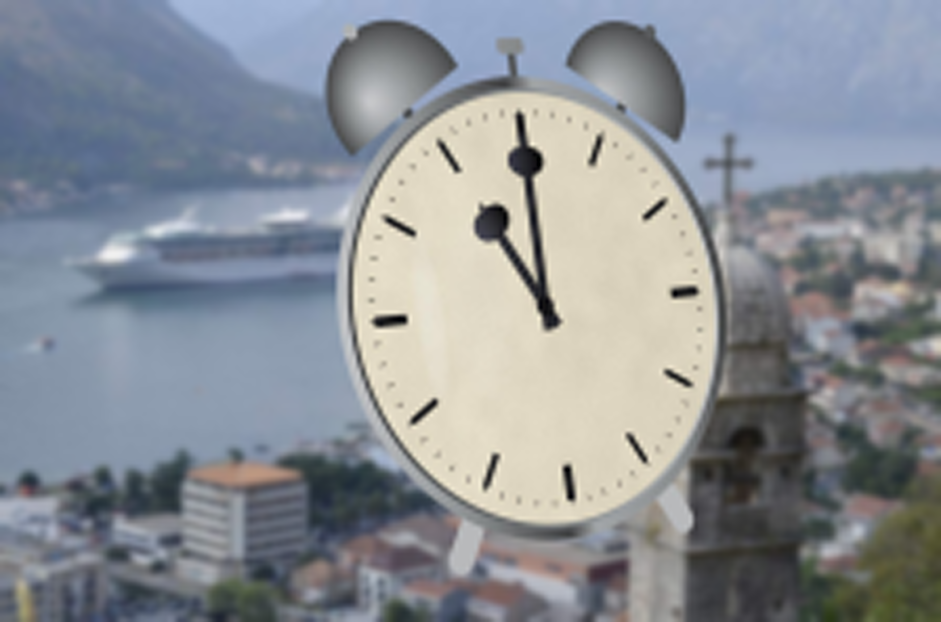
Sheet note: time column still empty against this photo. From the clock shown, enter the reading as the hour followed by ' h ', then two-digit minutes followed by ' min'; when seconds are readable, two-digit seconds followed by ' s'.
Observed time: 11 h 00 min
